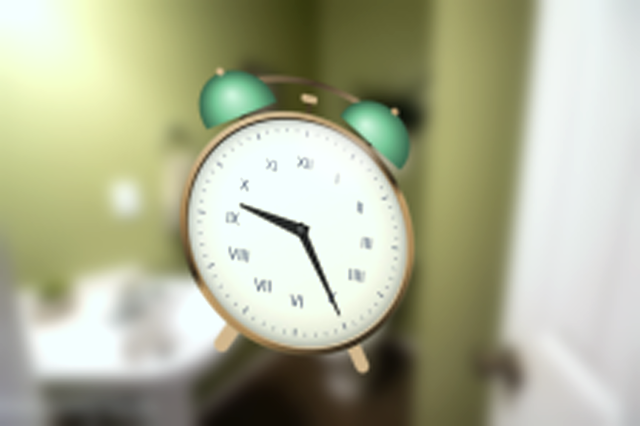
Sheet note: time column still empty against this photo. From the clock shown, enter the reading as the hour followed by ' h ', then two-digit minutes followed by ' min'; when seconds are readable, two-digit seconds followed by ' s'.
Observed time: 9 h 25 min
